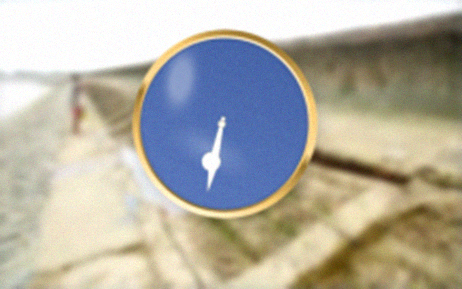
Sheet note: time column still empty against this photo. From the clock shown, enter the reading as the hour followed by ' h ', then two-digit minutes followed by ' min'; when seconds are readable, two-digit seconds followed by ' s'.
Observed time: 6 h 32 min
